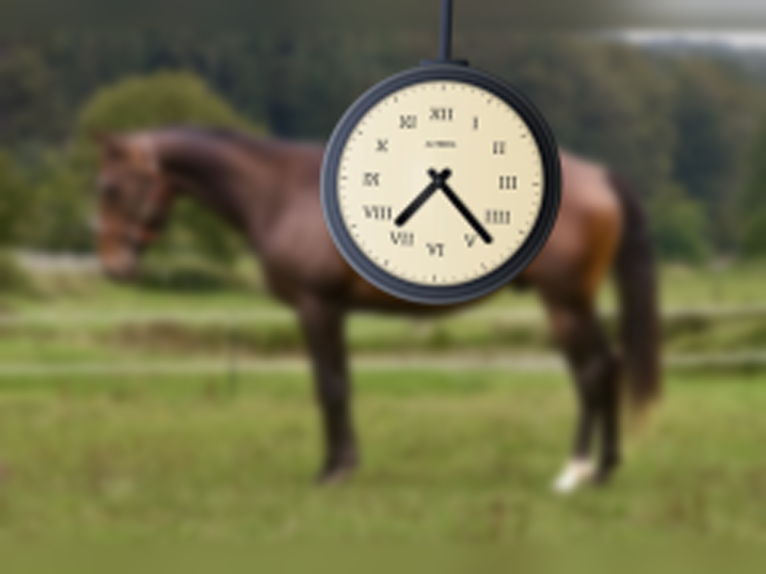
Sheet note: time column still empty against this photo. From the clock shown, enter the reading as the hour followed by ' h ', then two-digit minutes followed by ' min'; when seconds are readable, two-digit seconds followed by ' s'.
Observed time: 7 h 23 min
